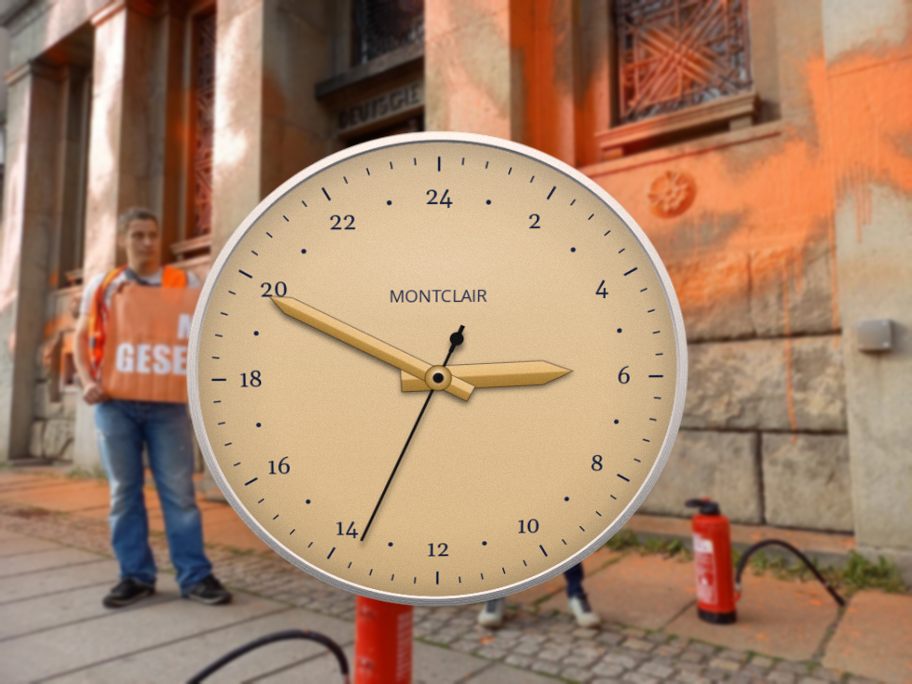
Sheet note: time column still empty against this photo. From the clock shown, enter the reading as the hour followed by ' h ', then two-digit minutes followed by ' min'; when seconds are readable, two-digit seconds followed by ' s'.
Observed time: 5 h 49 min 34 s
